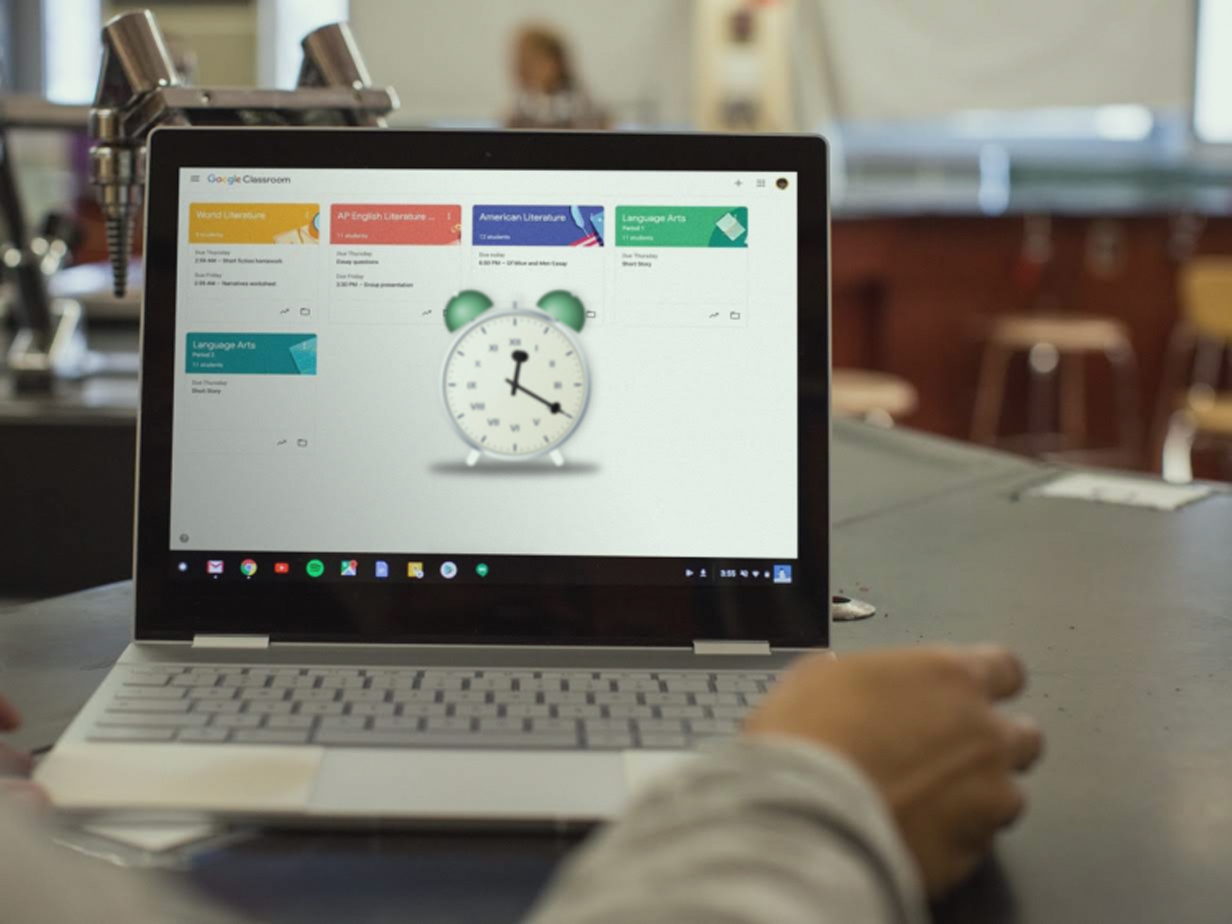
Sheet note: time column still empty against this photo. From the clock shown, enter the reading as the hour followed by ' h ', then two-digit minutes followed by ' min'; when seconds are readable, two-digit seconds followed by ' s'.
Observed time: 12 h 20 min
